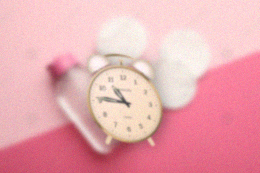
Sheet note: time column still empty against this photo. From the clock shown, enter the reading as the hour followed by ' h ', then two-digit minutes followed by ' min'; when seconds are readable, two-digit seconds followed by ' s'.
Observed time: 10 h 46 min
